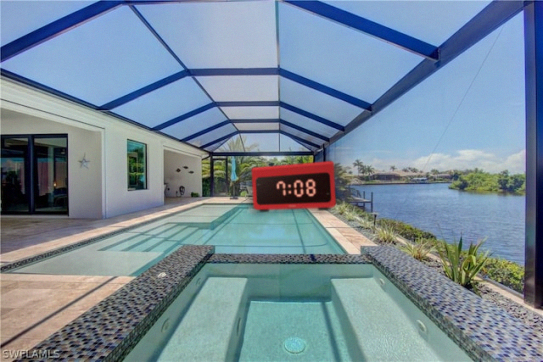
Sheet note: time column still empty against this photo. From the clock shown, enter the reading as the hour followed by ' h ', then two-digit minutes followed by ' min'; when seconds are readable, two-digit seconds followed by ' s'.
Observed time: 7 h 08 min
